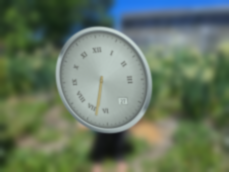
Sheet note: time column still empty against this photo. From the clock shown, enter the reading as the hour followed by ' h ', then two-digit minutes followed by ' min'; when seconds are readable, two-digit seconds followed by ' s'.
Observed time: 6 h 33 min
